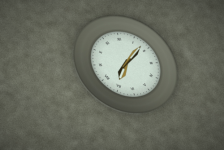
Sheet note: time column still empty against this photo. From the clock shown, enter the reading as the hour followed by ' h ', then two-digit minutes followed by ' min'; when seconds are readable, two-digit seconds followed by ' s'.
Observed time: 7 h 08 min
